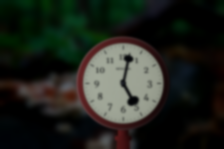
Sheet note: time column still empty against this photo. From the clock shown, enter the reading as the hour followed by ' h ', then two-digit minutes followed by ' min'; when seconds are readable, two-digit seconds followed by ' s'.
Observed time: 5 h 02 min
